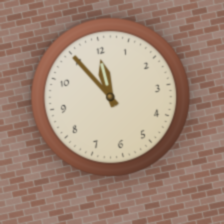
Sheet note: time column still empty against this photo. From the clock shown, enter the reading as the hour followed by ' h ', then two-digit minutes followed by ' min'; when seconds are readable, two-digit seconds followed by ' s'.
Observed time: 11 h 55 min
